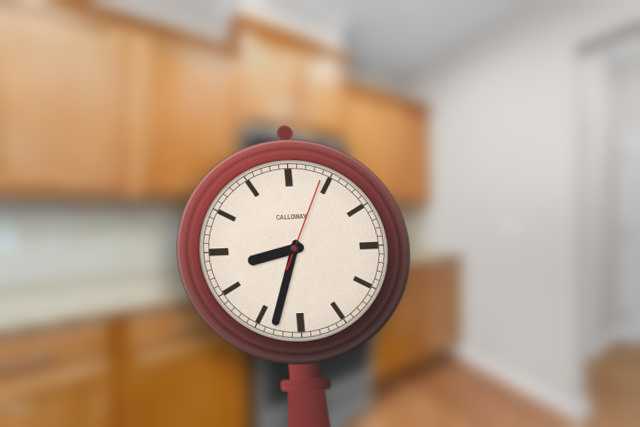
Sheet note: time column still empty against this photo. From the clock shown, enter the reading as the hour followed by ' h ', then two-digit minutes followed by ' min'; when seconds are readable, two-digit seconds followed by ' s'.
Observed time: 8 h 33 min 04 s
